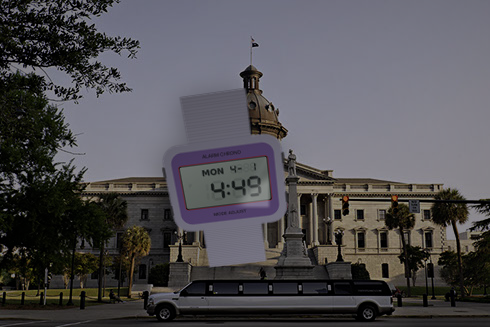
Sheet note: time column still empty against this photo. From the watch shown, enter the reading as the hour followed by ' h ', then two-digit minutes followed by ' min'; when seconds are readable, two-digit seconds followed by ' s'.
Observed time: 4 h 49 min
